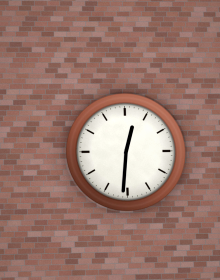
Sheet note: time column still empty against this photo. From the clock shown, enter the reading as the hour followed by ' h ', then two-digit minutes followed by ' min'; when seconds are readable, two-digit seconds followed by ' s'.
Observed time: 12 h 31 min
